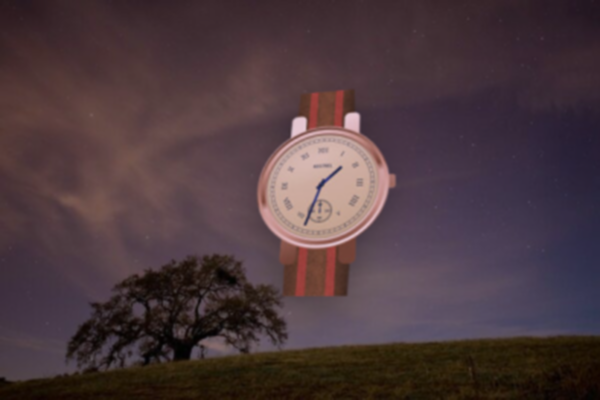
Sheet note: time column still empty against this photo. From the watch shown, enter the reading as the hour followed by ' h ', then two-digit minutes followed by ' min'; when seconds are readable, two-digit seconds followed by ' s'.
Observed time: 1 h 33 min
